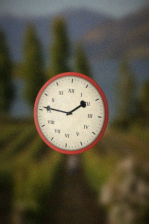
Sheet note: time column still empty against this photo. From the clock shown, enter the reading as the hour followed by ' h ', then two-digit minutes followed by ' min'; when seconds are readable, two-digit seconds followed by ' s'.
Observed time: 1 h 46 min
